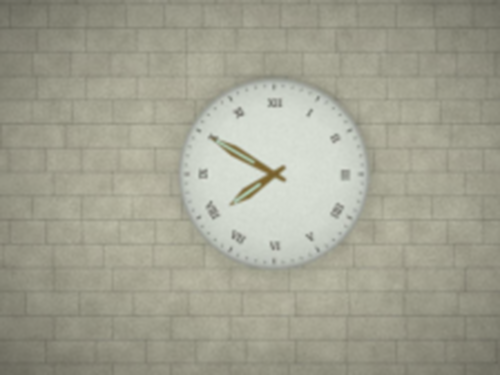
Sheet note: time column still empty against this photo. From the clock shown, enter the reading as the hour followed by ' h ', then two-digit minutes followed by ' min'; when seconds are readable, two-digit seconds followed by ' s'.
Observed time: 7 h 50 min
